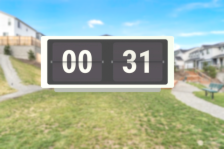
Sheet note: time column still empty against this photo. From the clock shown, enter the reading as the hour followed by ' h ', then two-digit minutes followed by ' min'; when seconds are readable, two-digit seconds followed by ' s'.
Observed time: 0 h 31 min
